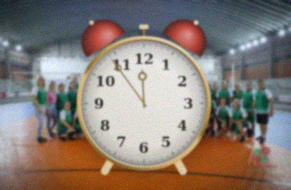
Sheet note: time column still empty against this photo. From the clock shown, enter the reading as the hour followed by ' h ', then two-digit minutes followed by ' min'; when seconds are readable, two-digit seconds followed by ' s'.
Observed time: 11 h 54 min
